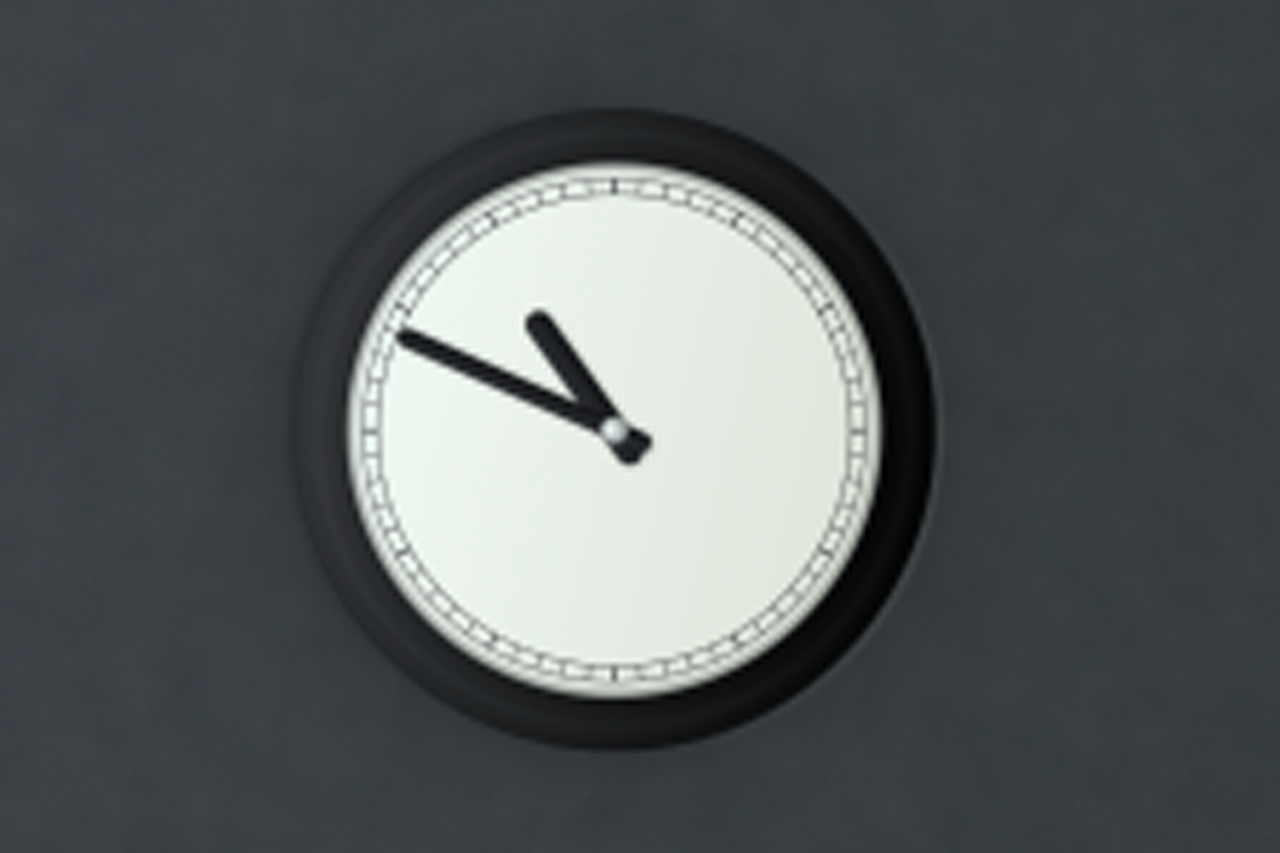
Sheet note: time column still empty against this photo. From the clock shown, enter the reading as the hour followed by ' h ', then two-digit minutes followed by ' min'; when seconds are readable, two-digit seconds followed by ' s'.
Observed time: 10 h 49 min
